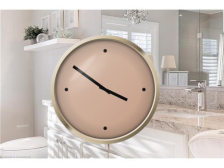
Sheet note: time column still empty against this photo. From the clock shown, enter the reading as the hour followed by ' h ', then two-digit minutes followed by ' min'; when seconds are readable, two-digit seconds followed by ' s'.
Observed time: 3 h 51 min
